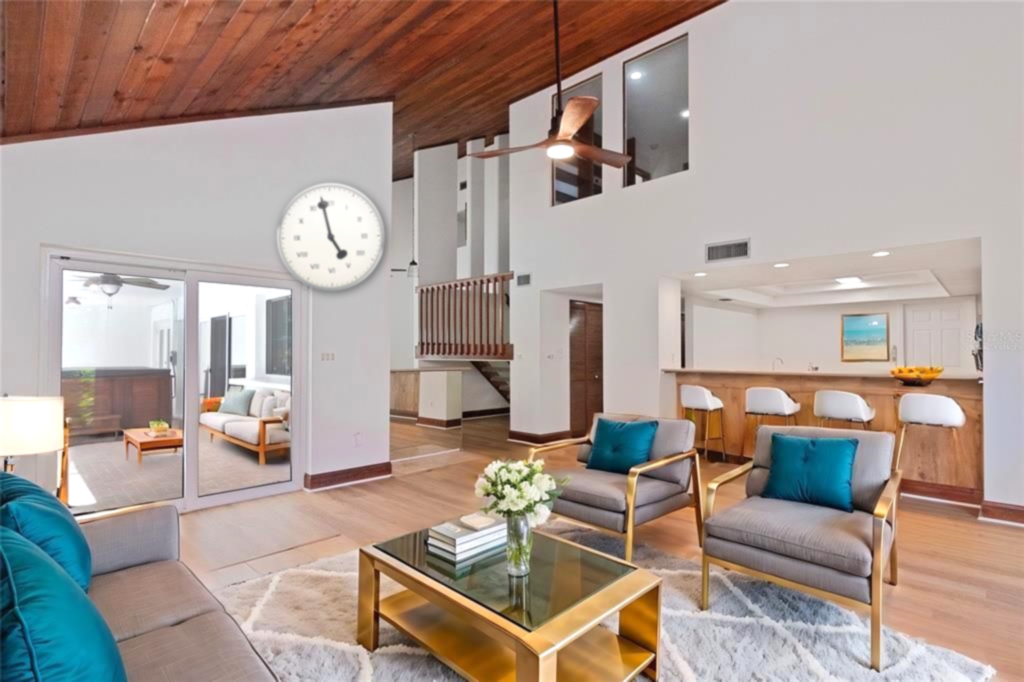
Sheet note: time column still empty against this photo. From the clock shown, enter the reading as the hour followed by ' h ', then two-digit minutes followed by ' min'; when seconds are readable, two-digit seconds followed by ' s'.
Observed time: 4 h 58 min
